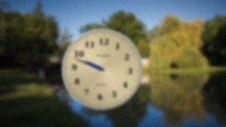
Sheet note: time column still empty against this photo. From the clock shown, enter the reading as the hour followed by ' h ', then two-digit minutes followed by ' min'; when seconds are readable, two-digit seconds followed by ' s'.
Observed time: 9 h 48 min
